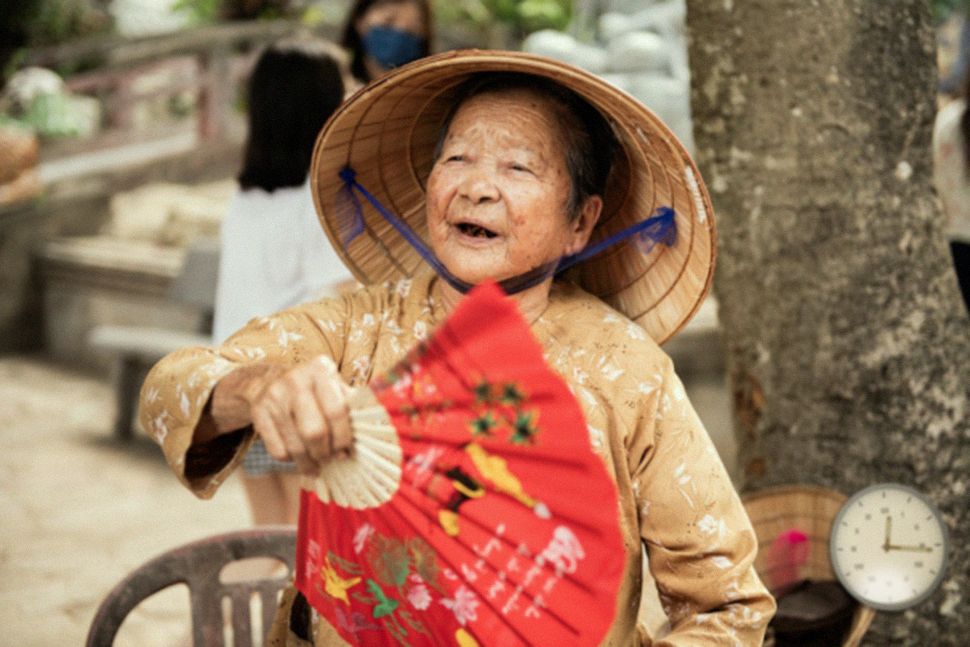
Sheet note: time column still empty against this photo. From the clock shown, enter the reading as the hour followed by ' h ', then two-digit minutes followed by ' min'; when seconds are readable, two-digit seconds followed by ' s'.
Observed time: 12 h 16 min
